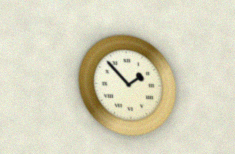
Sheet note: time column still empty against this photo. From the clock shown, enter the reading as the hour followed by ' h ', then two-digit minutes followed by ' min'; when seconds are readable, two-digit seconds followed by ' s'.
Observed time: 1 h 53 min
